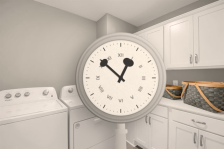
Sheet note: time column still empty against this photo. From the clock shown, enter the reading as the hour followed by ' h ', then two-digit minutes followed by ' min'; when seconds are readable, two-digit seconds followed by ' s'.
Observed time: 12 h 52 min
